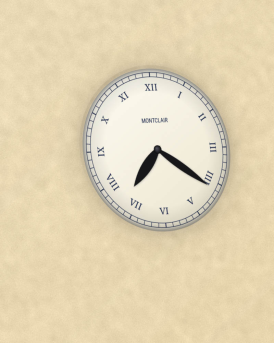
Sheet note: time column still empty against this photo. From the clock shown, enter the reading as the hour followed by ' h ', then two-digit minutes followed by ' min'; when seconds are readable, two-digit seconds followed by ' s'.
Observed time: 7 h 21 min
